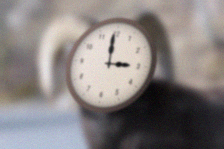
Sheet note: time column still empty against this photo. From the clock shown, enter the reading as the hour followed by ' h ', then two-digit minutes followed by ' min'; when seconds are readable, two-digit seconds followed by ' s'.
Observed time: 2 h 59 min
